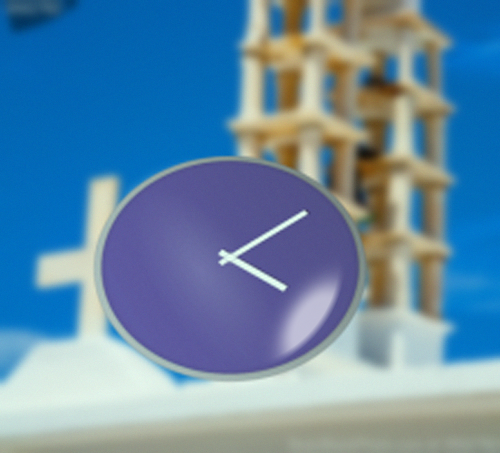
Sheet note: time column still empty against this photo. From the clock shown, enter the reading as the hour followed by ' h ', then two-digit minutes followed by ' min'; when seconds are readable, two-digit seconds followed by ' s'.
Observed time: 4 h 09 min
